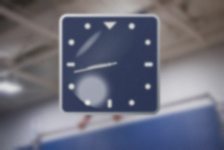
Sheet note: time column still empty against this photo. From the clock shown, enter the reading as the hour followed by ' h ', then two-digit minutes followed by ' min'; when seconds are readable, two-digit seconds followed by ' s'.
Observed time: 8 h 43 min
